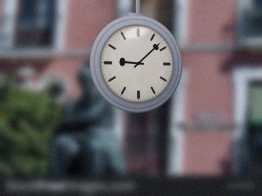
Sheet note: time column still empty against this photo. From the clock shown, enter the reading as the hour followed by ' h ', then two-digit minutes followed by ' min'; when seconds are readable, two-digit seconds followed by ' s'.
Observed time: 9 h 08 min
